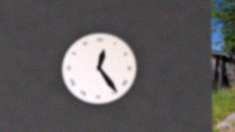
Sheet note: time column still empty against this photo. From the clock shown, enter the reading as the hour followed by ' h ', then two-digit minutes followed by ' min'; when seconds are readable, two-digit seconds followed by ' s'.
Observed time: 12 h 24 min
